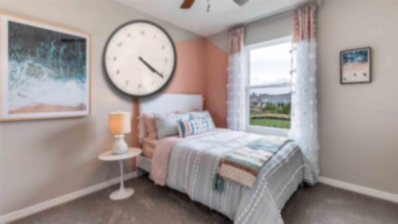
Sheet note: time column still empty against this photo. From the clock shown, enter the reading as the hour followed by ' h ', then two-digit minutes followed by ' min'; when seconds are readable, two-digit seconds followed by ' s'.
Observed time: 4 h 21 min
